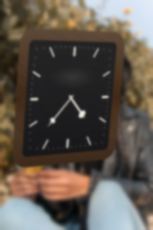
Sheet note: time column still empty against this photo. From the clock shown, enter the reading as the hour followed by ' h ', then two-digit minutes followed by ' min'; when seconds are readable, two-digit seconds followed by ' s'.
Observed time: 4 h 37 min
